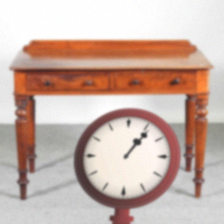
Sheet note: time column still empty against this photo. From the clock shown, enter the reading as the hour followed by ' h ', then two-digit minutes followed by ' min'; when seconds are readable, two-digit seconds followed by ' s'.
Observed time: 1 h 06 min
